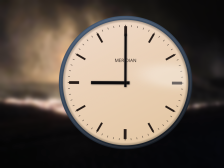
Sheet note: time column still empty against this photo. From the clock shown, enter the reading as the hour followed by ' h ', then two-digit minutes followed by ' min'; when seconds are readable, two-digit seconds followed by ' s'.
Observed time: 9 h 00 min
